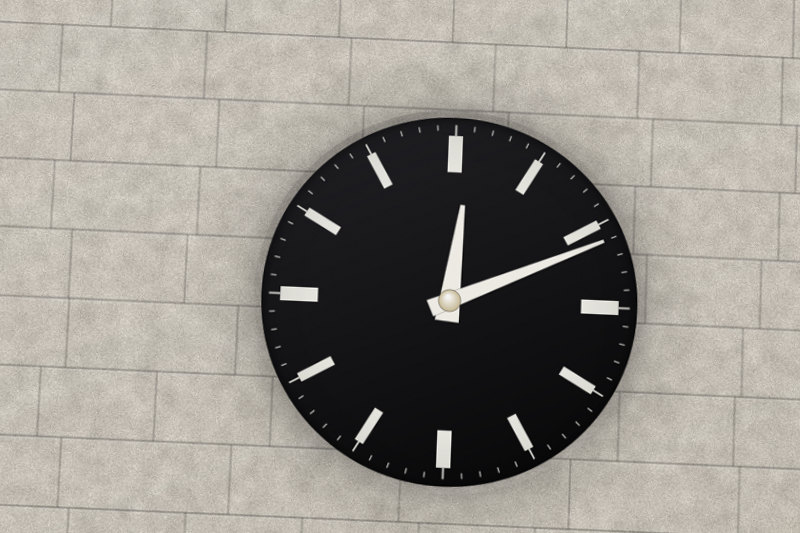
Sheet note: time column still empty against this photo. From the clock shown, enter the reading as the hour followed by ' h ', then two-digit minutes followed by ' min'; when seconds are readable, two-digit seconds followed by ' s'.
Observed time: 12 h 11 min
